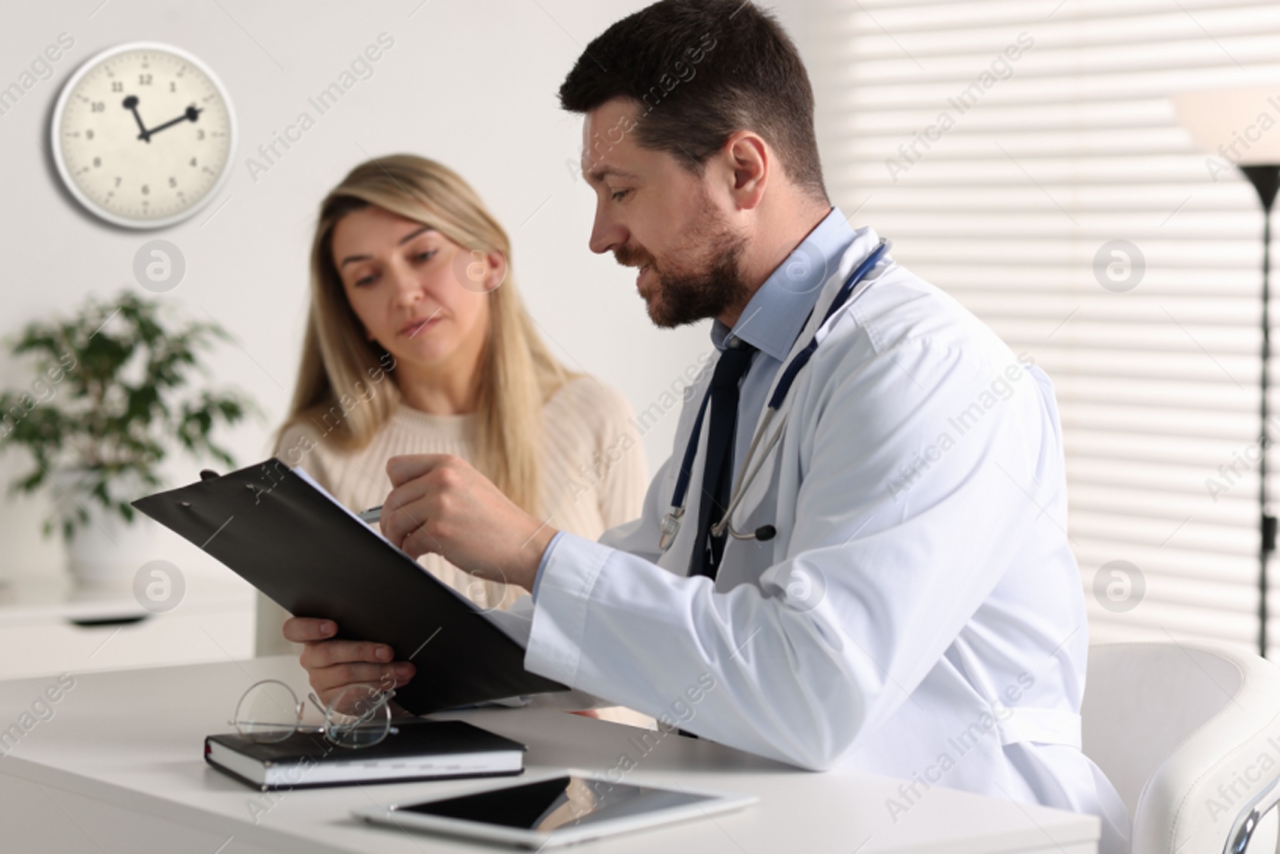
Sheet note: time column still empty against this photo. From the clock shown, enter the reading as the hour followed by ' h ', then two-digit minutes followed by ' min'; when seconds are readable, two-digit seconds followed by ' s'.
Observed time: 11 h 11 min
